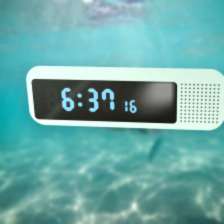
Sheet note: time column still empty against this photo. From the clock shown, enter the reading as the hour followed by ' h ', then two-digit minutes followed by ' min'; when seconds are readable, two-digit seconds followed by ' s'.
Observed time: 6 h 37 min 16 s
